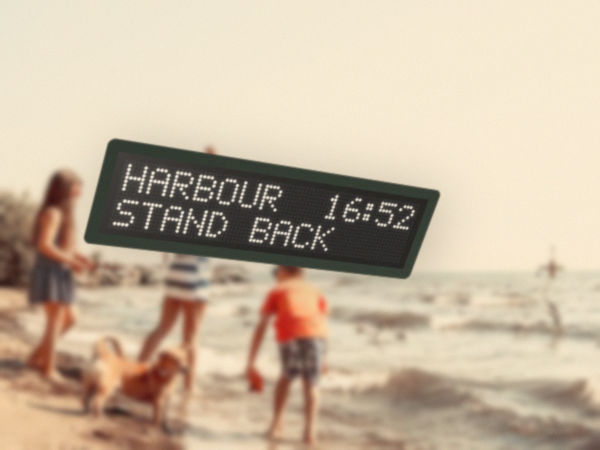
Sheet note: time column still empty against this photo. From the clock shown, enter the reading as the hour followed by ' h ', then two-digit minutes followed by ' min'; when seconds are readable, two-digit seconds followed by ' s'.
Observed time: 16 h 52 min
